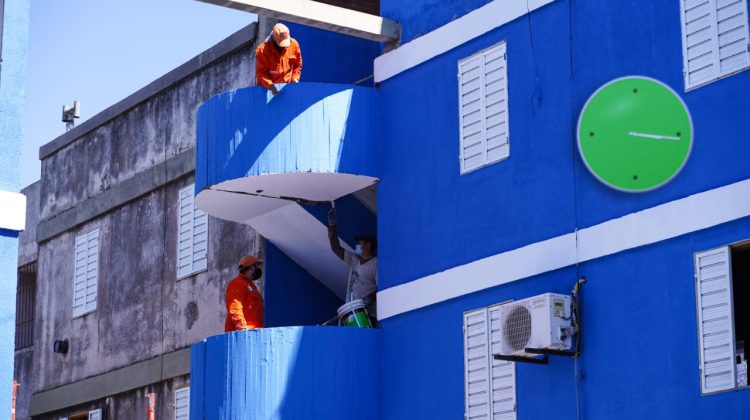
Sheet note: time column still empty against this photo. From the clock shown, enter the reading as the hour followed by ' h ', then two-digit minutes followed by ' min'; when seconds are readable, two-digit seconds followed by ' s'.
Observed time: 3 h 16 min
